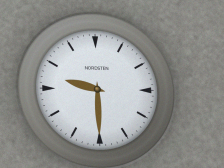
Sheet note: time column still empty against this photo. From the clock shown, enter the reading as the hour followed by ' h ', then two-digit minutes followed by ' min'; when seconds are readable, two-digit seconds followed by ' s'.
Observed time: 9 h 30 min
